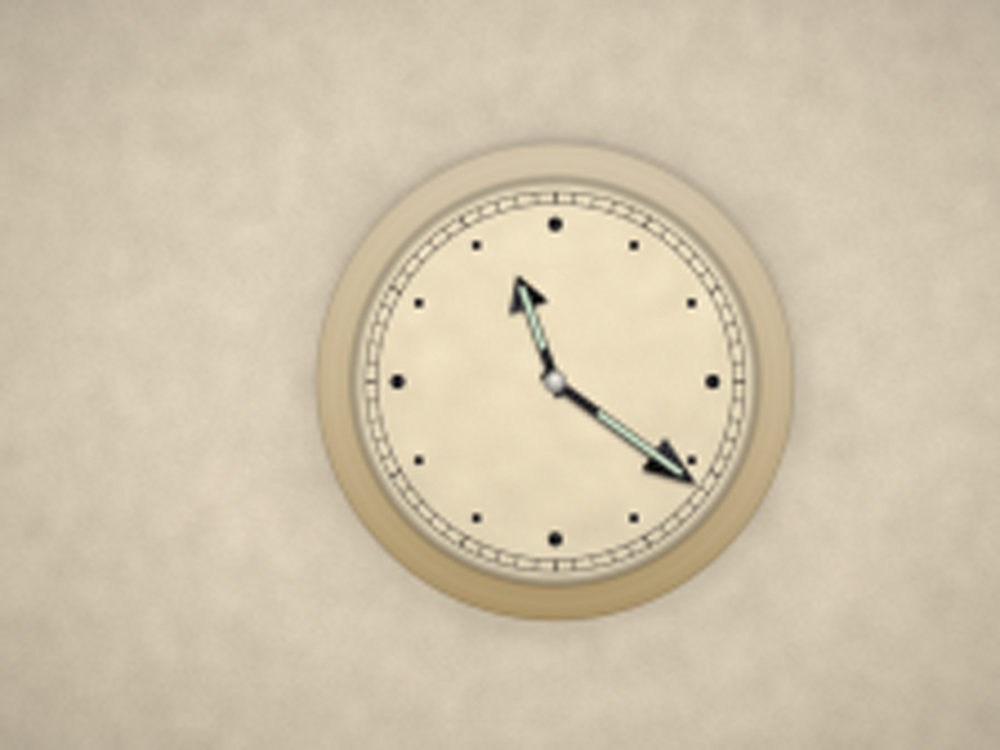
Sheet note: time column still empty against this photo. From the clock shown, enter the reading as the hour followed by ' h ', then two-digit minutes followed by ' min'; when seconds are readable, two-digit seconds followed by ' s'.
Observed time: 11 h 21 min
